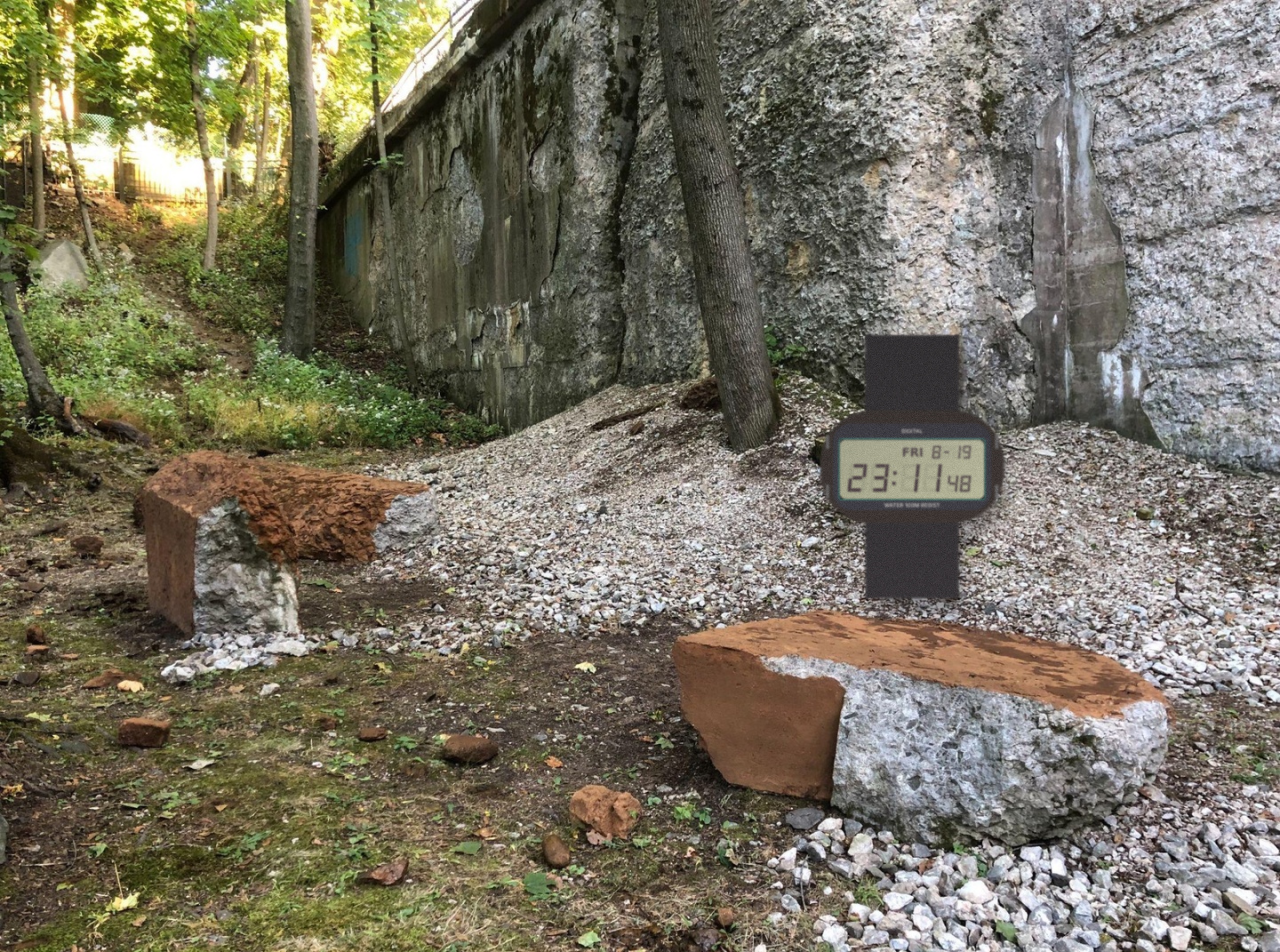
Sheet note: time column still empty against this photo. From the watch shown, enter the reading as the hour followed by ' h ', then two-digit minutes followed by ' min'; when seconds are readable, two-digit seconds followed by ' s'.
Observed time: 23 h 11 min 48 s
